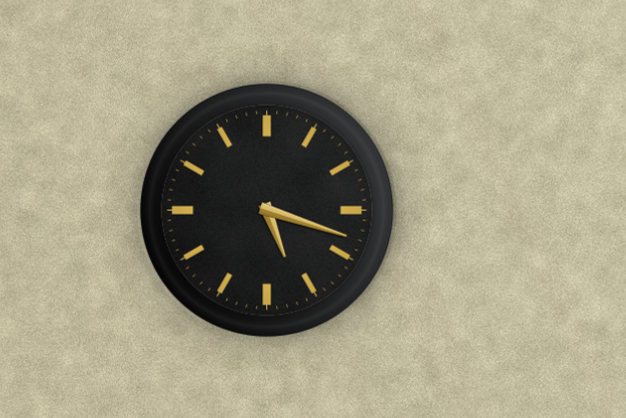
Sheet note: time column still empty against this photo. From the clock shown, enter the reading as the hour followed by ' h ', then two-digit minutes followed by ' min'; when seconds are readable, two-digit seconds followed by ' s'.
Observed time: 5 h 18 min
